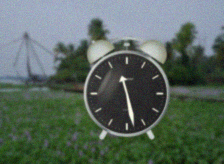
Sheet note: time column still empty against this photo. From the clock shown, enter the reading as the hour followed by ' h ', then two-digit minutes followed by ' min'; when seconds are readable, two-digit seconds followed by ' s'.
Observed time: 11 h 28 min
